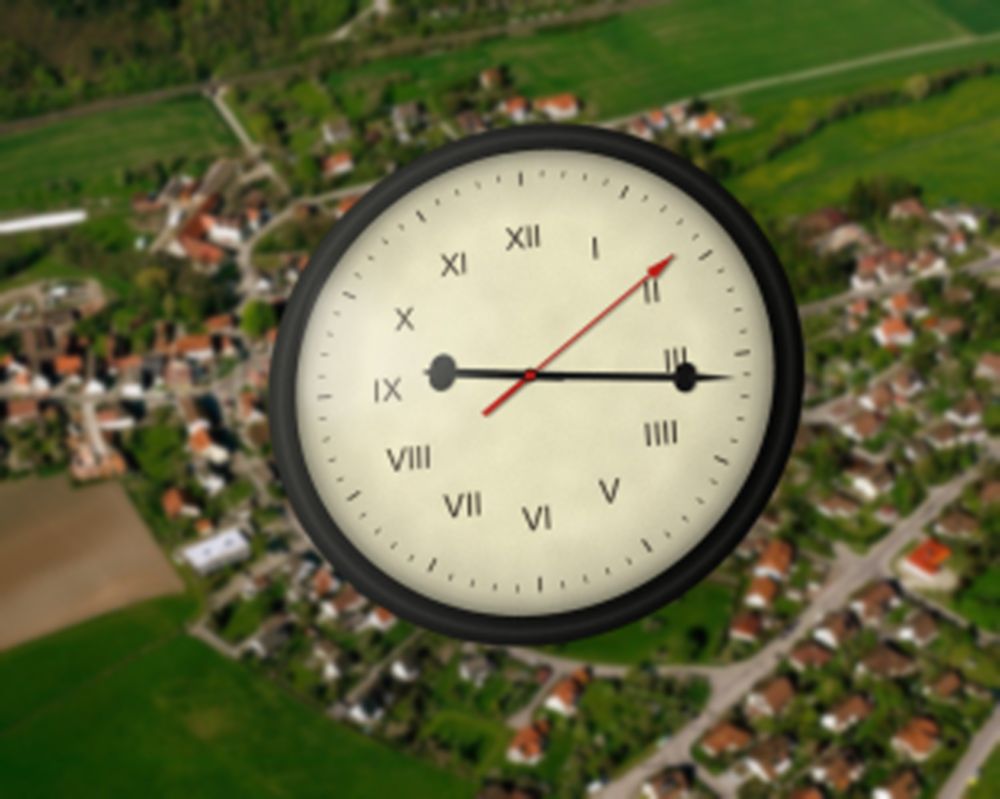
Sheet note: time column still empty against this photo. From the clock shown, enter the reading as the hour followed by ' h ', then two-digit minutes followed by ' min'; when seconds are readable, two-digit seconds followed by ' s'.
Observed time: 9 h 16 min 09 s
